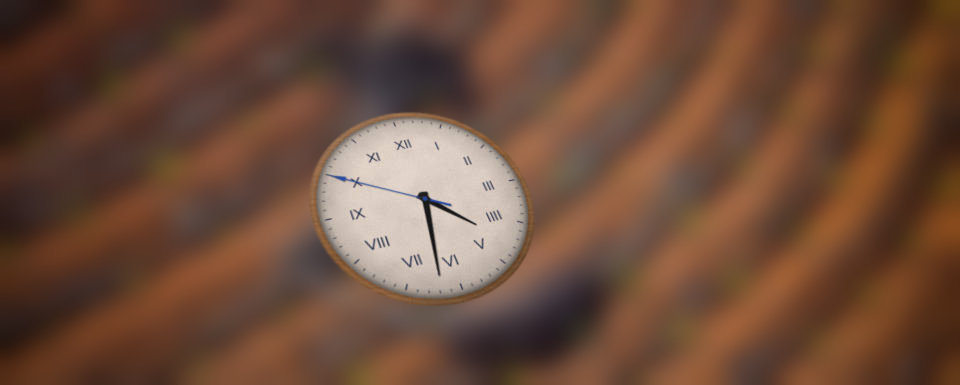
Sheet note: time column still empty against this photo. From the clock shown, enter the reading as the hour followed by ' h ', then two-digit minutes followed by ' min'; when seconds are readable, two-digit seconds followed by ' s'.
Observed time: 4 h 31 min 50 s
